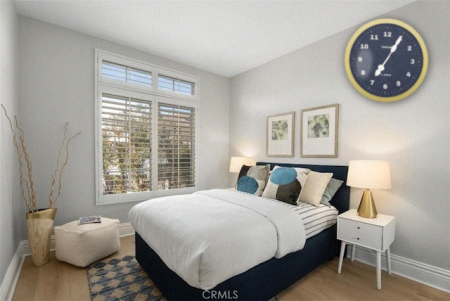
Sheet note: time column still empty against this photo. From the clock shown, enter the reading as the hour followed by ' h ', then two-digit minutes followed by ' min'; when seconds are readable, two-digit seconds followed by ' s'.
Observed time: 7 h 05 min
